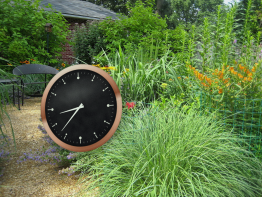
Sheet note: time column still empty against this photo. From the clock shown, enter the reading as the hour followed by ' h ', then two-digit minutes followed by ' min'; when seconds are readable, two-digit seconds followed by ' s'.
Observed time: 8 h 37 min
